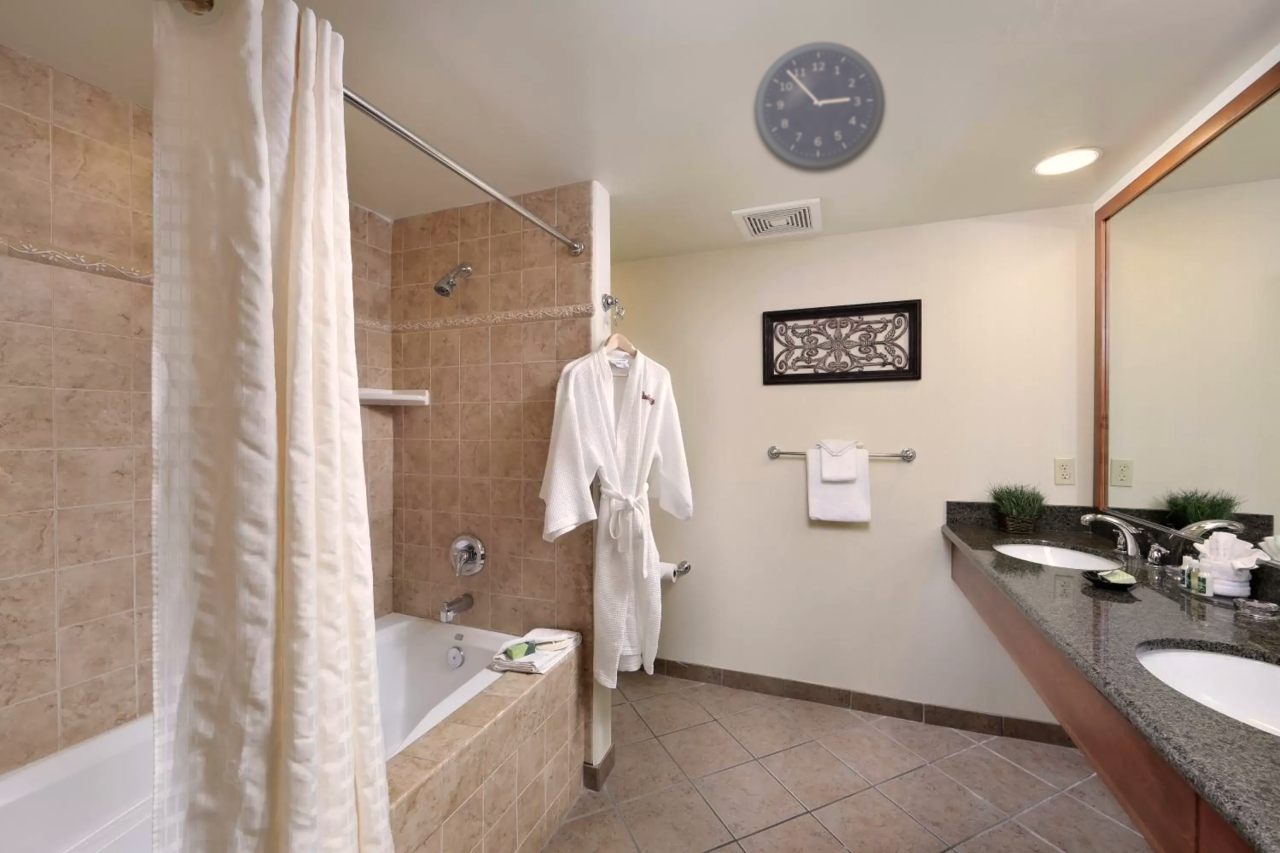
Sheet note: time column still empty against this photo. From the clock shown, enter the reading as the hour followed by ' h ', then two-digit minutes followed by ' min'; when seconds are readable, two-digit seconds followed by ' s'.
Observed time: 2 h 53 min
